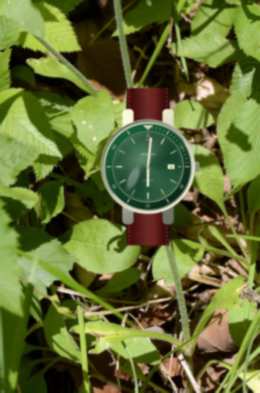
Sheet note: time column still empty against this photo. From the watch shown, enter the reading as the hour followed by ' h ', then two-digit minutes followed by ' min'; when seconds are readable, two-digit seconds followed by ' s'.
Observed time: 6 h 01 min
